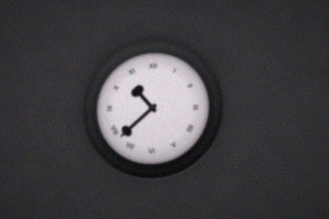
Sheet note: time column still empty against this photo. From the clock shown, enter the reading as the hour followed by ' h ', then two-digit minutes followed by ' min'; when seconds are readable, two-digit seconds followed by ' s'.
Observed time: 10 h 38 min
